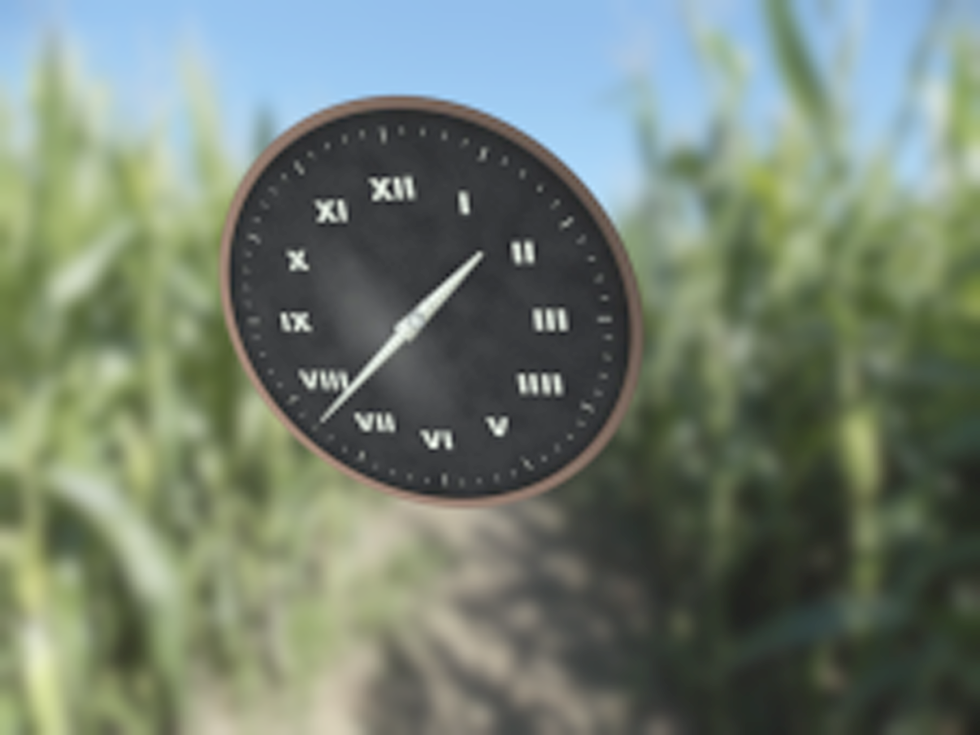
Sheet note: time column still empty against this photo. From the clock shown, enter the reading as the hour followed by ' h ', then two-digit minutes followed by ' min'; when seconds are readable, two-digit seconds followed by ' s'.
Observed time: 1 h 38 min
